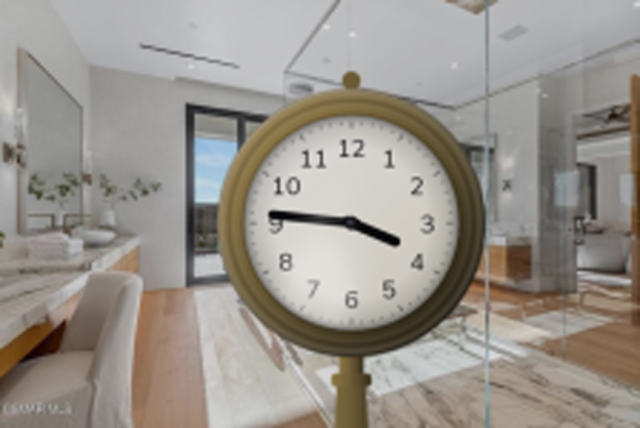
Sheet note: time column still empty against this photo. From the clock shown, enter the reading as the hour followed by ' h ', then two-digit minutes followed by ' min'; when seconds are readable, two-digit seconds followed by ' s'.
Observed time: 3 h 46 min
